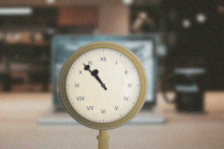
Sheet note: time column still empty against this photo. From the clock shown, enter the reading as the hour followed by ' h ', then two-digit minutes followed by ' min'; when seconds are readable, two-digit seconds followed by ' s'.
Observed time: 10 h 53 min
